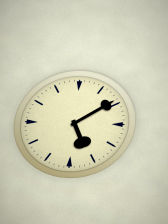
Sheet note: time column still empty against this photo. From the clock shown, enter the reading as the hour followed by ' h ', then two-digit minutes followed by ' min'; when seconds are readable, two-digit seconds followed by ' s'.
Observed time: 5 h 09 min
